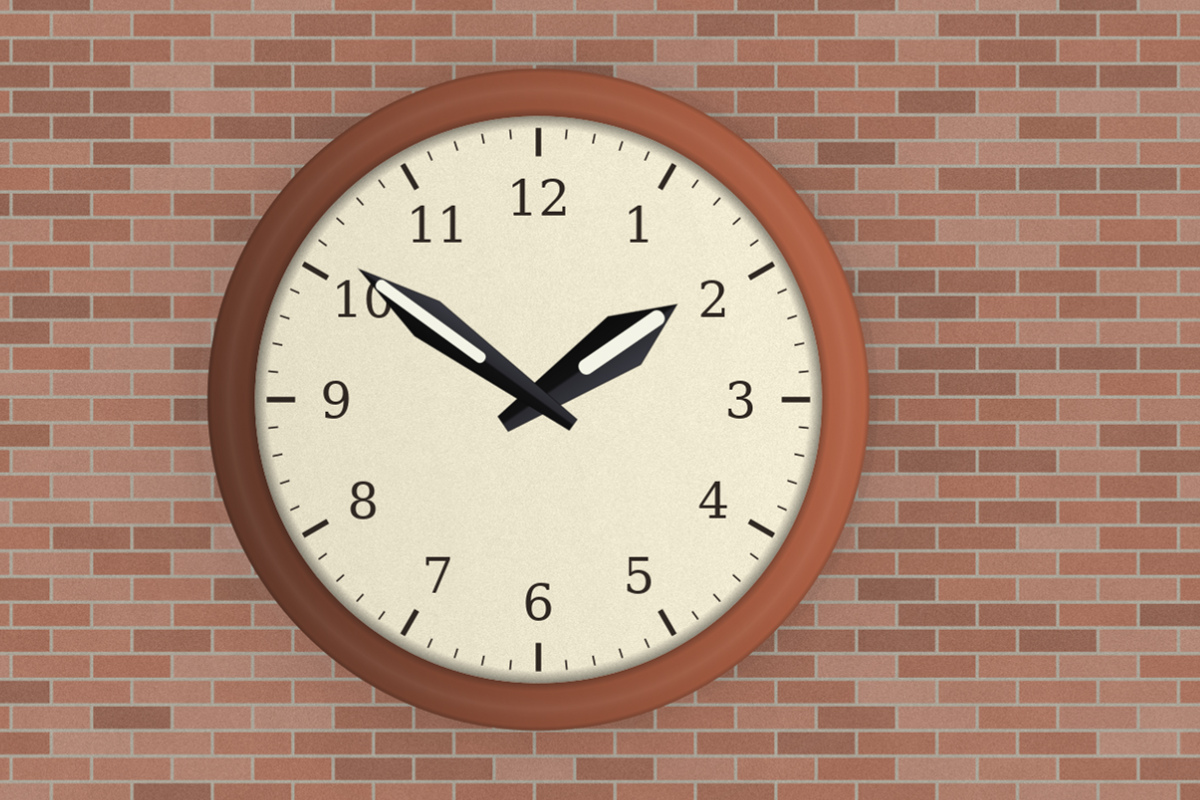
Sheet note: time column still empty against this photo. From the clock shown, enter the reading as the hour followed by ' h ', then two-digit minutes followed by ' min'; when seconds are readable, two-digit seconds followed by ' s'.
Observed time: 1 h 51 min
